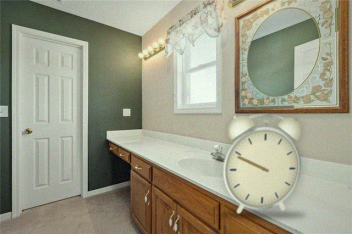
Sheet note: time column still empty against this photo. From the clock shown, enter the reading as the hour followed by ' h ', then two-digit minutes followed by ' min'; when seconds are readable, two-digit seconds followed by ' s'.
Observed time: 9 h 49 min
